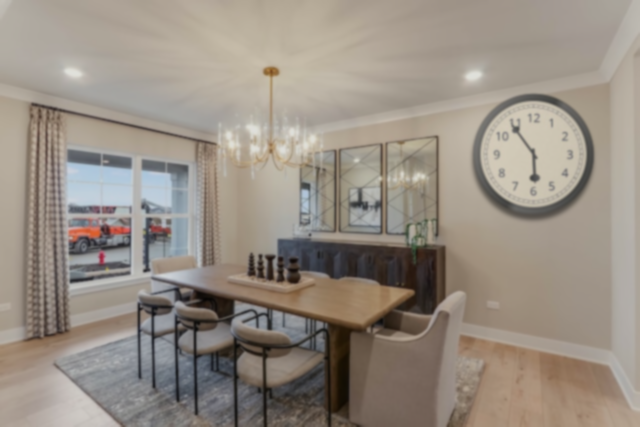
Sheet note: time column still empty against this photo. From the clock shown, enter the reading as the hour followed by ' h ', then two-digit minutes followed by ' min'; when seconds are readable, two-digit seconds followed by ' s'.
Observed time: 5 h 54 min
